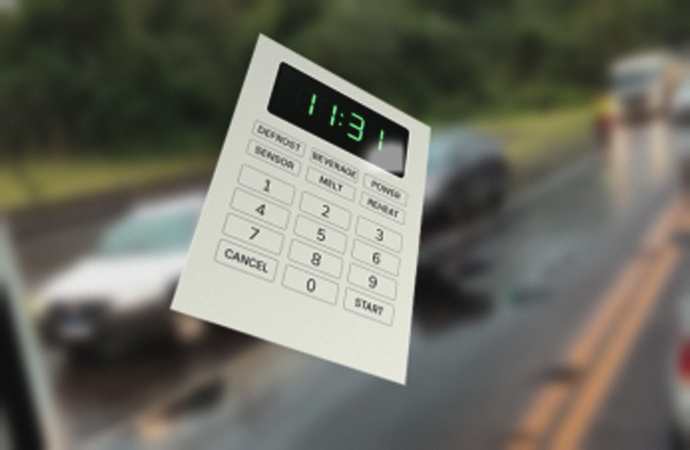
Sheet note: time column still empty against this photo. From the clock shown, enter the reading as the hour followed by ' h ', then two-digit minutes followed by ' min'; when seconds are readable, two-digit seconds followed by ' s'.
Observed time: 11 h 31 min
